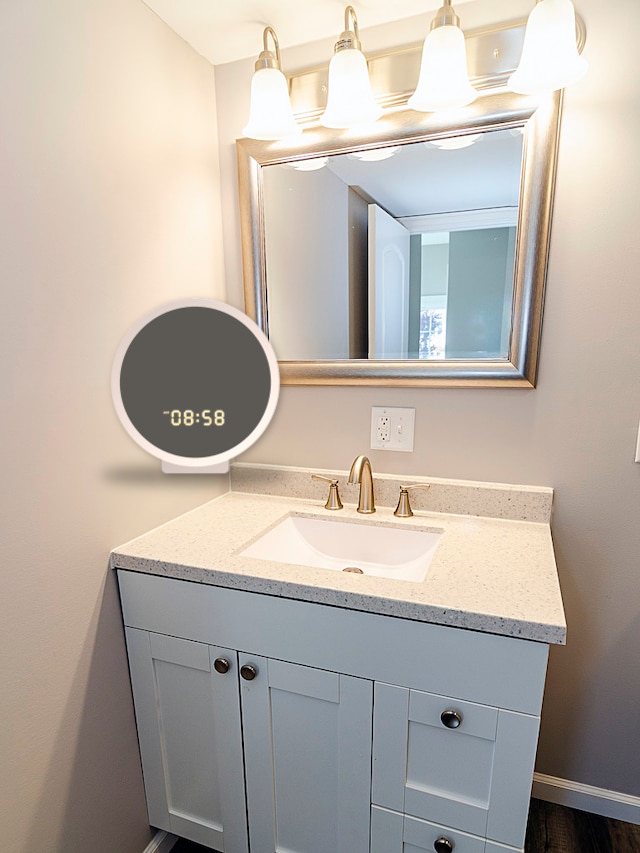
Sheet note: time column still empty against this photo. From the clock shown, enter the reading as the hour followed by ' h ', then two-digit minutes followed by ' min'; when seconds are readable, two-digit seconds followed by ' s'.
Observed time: 8 h 58 min
